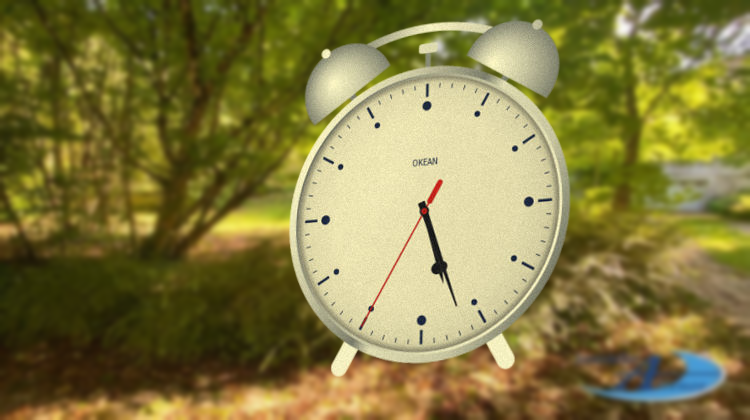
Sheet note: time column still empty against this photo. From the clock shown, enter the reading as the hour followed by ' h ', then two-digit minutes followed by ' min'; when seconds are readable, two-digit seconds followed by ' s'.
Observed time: 5 h 26 min 35 s
